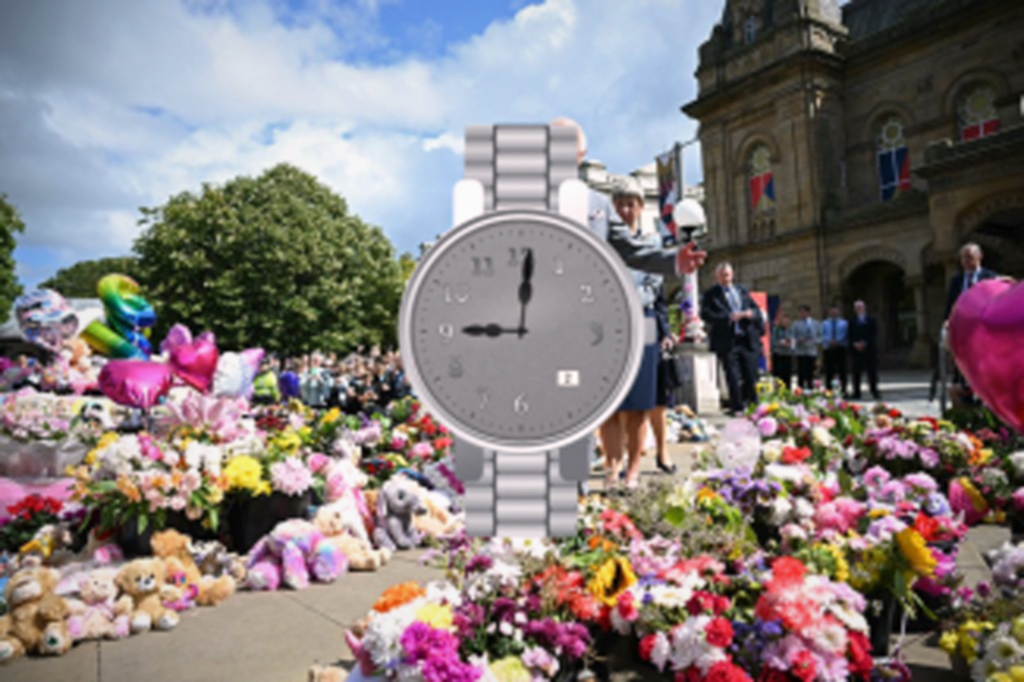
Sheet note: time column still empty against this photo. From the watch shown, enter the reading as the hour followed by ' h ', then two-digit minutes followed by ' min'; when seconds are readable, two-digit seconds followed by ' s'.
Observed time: 9 h 01 min
